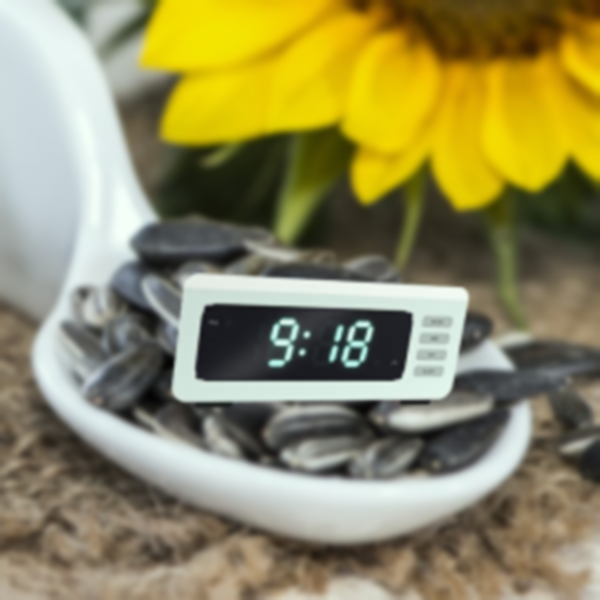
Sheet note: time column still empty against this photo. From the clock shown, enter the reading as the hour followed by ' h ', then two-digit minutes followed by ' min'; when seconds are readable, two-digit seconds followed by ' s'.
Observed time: 9 h 18 min
